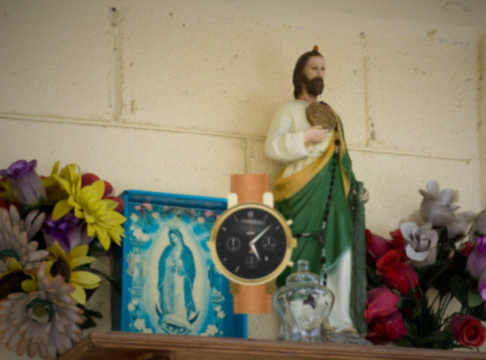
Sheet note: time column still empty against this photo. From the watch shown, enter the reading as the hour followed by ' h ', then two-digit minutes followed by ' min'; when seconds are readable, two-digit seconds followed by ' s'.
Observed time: 5 h 08 min
